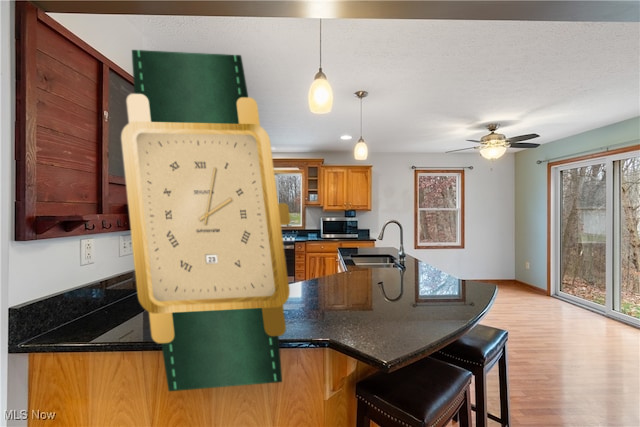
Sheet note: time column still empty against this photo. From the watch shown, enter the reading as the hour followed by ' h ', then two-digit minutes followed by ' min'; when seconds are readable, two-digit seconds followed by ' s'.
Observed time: 2 h 03 min
